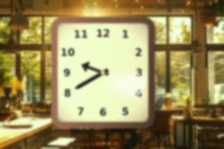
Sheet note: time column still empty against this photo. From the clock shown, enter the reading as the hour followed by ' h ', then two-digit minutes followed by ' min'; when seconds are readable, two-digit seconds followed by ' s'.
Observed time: 9 h 40 min
